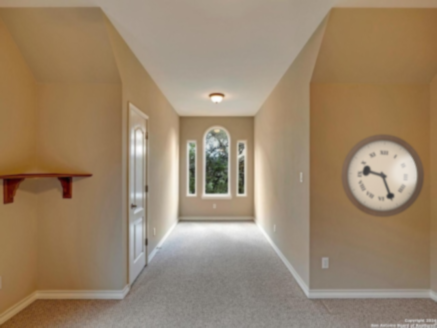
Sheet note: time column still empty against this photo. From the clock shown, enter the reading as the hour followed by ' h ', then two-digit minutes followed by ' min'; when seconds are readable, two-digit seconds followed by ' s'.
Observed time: 9 h 26 min
